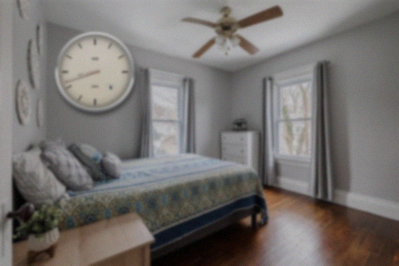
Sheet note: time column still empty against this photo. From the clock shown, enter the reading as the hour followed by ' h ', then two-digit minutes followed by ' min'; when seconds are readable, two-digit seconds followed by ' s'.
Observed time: 8 h 42 min
